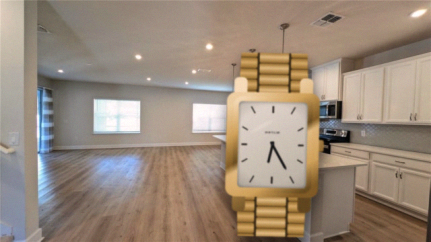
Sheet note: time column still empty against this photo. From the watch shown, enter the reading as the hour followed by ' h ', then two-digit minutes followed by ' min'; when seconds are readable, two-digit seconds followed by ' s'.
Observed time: 6 h 25 min
